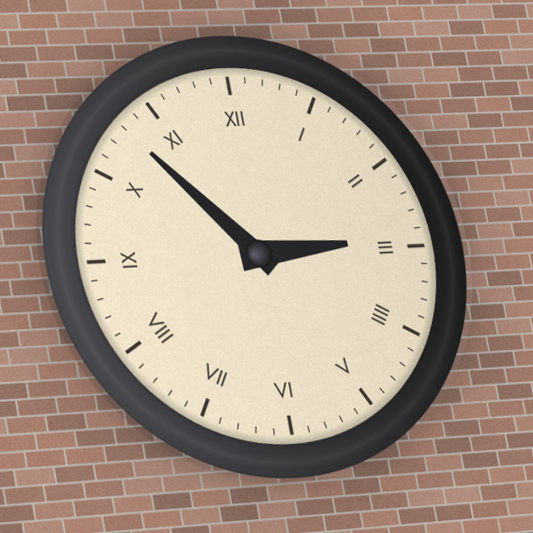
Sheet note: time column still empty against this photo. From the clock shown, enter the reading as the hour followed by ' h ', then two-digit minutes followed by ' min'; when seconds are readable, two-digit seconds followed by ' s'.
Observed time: 2 h 53 min
